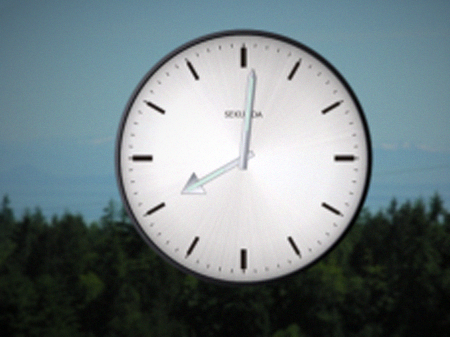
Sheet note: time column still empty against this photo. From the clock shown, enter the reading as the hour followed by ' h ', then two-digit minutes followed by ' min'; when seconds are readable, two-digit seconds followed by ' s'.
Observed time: 8 h 01 min
